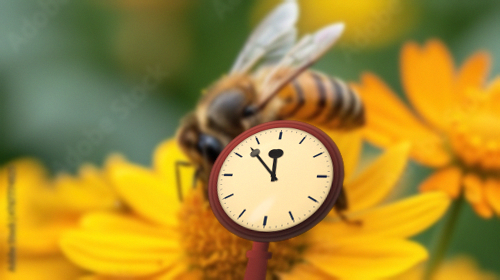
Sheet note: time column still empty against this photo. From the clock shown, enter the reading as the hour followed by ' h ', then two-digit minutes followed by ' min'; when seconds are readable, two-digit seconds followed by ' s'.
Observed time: 11 h 53 min
